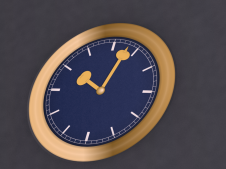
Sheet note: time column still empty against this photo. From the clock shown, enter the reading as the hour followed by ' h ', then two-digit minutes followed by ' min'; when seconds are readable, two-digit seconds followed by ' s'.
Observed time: 10 h 03 min
